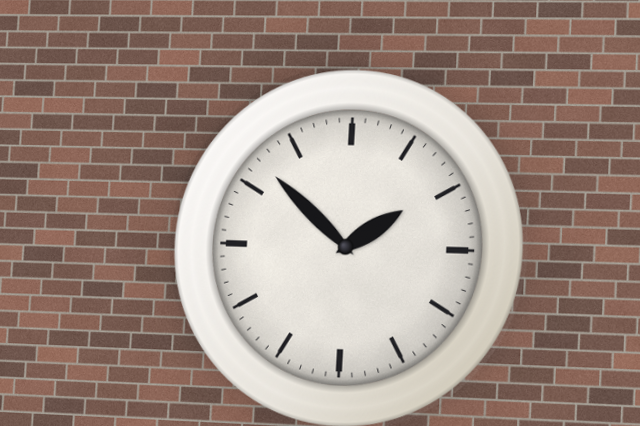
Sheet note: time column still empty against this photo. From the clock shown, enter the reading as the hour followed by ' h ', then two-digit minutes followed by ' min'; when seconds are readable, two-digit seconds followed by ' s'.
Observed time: 1 h 52 min
